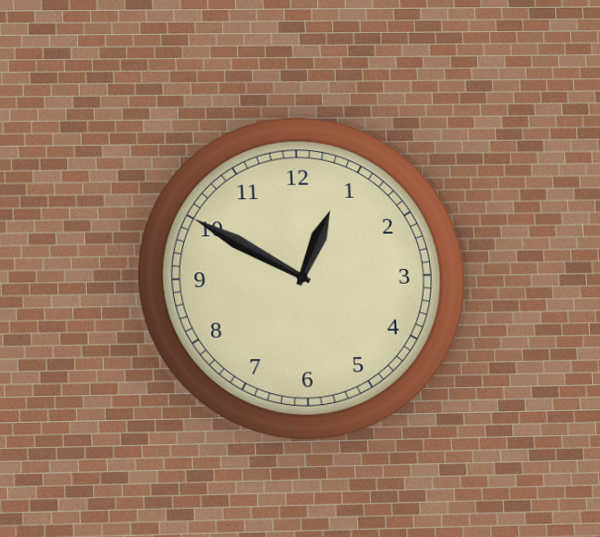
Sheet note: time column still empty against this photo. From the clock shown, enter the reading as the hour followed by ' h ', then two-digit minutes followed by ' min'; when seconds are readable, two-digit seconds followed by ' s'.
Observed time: 12 h 50 min
